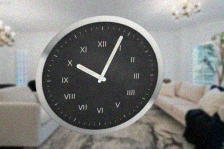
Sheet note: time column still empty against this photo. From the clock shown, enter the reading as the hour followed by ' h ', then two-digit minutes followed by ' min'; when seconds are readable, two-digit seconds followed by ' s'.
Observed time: 10 h 04 min
